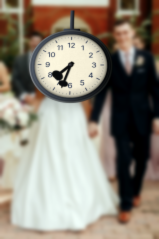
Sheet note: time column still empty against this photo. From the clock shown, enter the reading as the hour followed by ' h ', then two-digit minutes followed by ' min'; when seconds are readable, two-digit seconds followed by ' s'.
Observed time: 7 h 33 min
